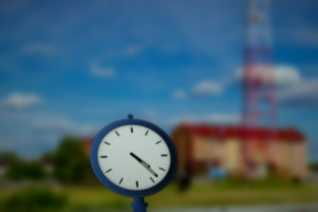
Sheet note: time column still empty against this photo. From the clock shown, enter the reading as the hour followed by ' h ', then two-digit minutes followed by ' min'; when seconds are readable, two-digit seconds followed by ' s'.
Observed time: 4 h 23 min
